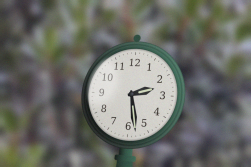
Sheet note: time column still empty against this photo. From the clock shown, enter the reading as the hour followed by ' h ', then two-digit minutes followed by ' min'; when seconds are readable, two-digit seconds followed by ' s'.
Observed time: 2 h 28 min
